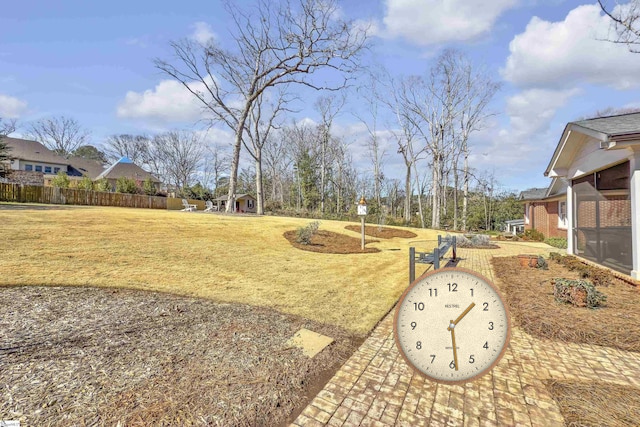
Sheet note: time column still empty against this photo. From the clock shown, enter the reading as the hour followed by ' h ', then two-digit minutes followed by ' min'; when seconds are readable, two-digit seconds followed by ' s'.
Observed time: 1 h 29 min
